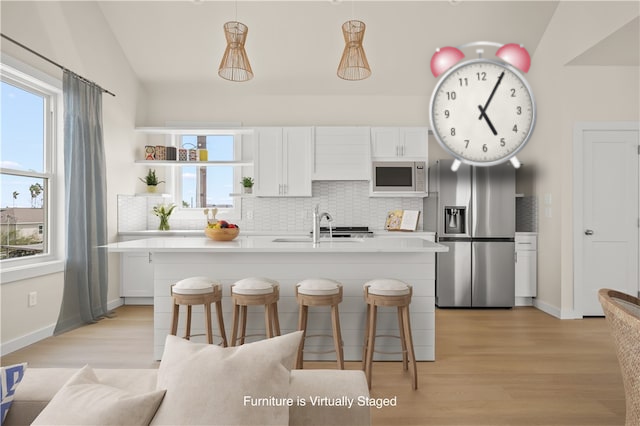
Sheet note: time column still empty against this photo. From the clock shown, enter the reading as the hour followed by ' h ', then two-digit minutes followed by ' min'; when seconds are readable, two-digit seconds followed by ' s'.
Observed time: 5 h 05 min
